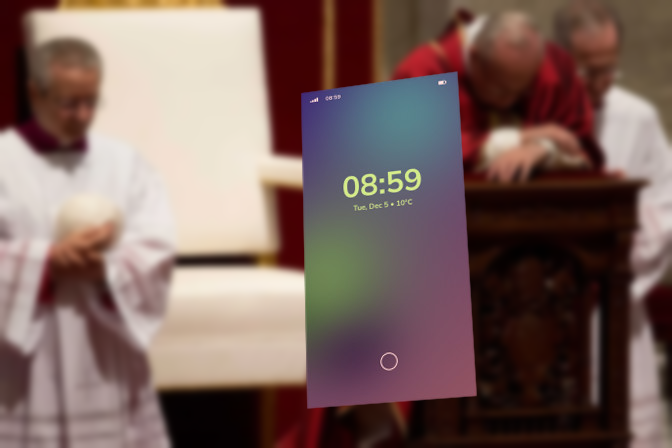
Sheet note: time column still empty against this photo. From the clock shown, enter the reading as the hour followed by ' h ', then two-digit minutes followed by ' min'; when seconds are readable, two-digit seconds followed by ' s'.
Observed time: 8 h 59 min
